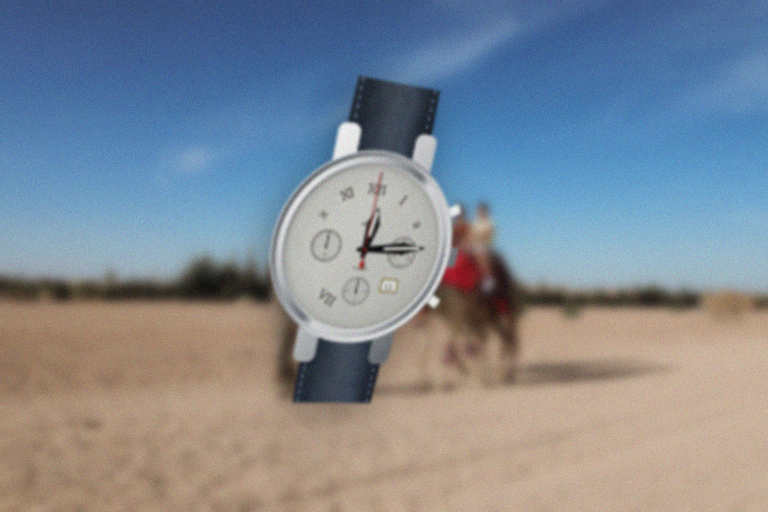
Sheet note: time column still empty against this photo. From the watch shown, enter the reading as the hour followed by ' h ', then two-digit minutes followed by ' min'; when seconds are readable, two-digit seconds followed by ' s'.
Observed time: 12 h 14 min
